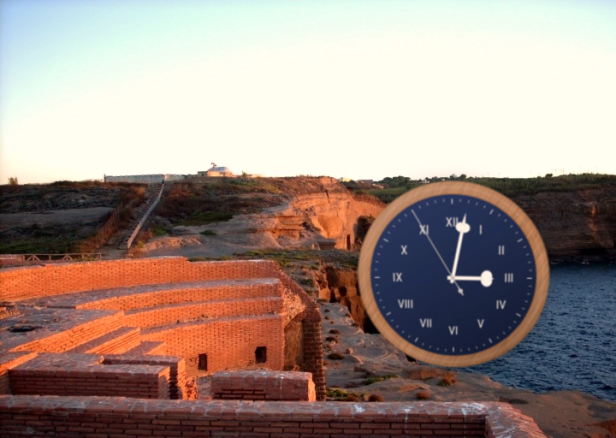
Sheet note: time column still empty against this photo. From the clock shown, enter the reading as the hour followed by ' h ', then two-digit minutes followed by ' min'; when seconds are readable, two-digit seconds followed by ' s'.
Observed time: 3 h 01 min 55 s
